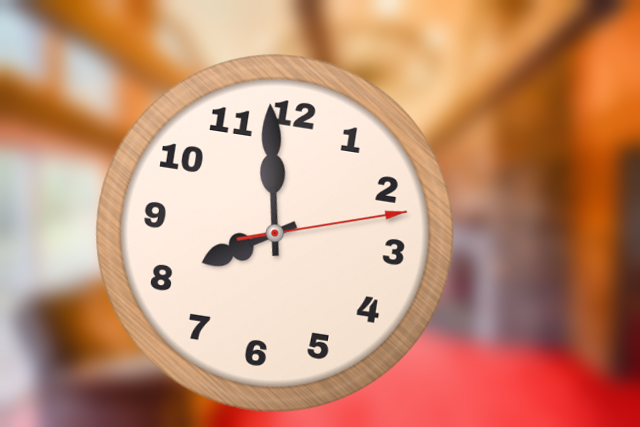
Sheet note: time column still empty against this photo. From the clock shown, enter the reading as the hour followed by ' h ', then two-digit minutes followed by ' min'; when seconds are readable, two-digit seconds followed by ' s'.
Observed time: 7 h 58 min 12 s
